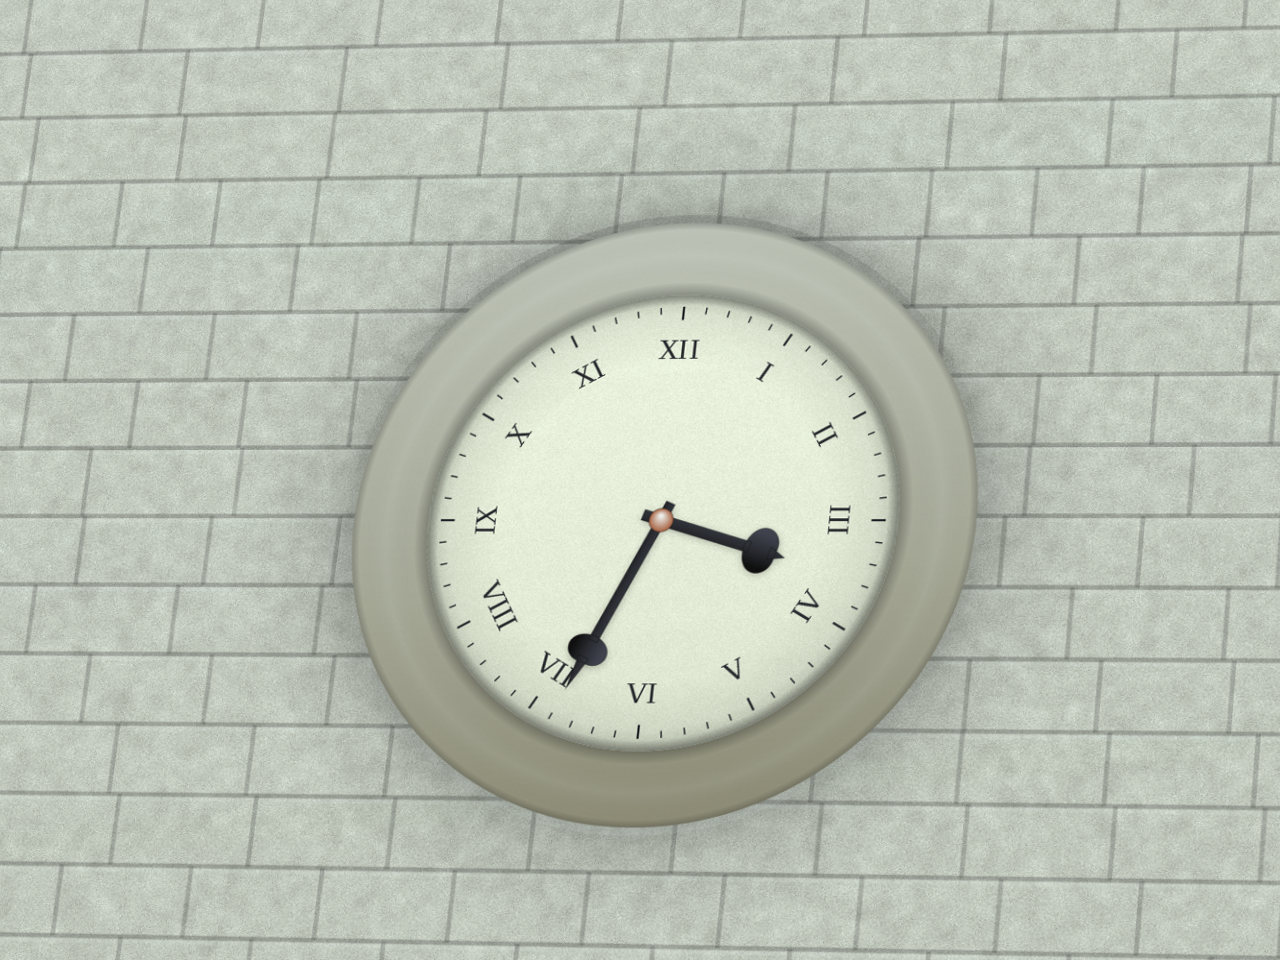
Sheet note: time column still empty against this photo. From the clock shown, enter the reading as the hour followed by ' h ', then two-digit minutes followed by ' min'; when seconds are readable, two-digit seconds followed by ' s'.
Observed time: 3 h 34 min
